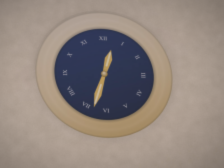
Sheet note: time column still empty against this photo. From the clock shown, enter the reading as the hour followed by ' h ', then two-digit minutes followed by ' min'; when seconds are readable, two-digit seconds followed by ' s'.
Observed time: 12 h 33 min
